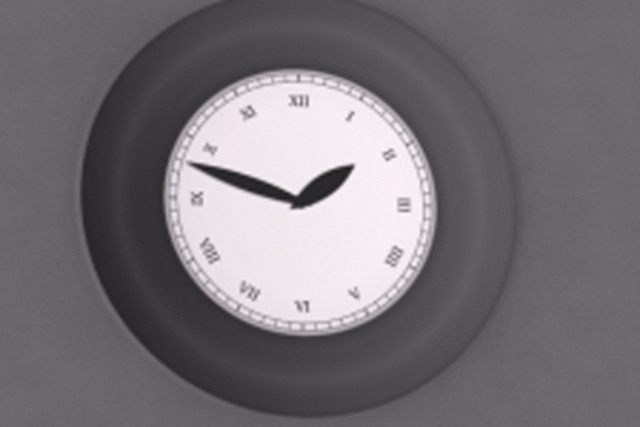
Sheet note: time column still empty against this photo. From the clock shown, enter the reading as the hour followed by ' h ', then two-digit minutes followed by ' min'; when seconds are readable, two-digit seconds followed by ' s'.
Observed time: 1 h 48 min
